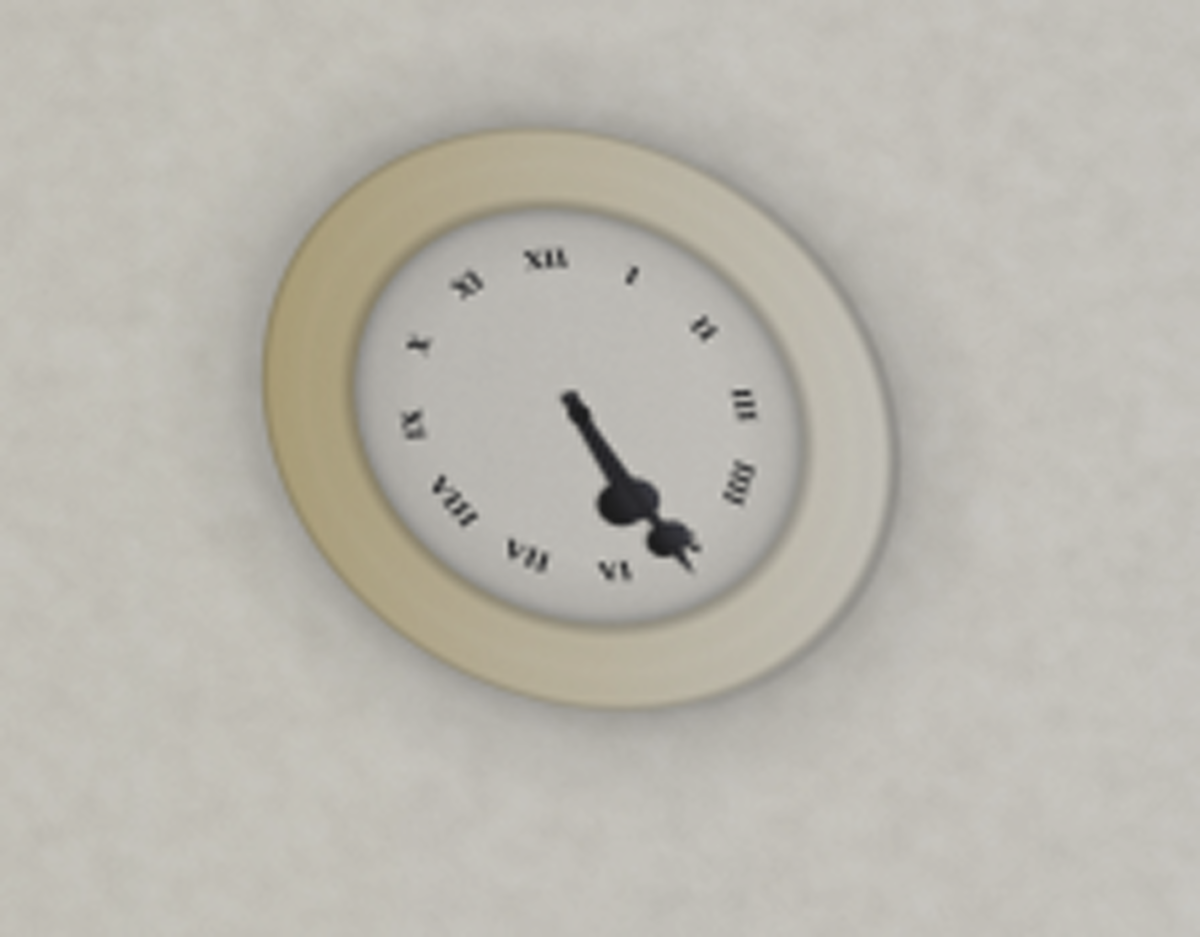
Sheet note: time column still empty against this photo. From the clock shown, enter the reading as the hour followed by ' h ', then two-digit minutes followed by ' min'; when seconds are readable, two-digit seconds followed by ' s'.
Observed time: 5 h 26 min
